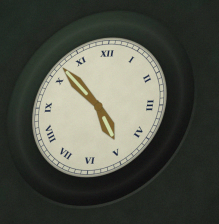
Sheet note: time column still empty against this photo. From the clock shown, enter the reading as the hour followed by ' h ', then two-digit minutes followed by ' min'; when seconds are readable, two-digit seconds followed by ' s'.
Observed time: 4 h 52 min
